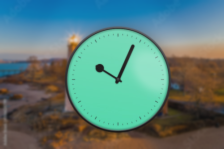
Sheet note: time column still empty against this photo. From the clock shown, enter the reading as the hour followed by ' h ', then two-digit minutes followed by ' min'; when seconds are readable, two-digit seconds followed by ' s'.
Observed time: 10 h 04 min
